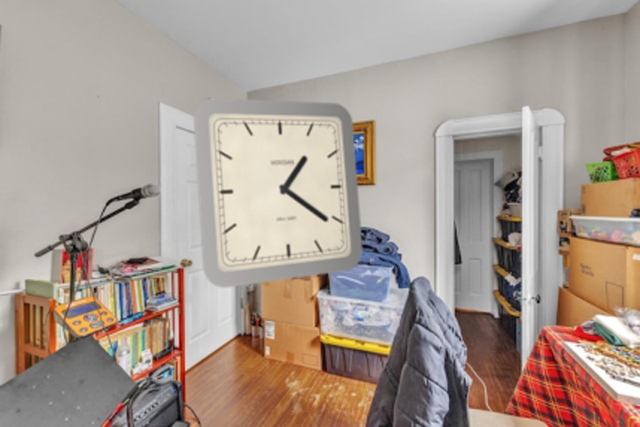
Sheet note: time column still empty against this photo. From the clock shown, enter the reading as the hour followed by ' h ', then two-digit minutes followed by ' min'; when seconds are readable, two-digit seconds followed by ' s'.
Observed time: 1 h 21 min
